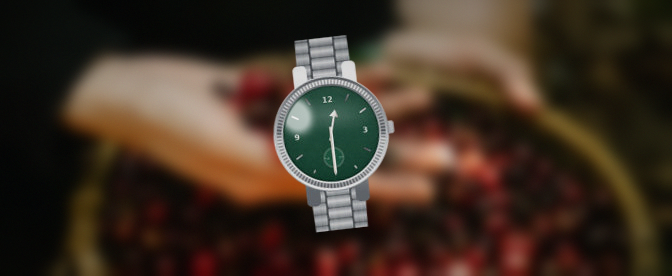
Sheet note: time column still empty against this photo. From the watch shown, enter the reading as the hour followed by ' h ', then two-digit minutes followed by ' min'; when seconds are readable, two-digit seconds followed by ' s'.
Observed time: 12 h 30 min
